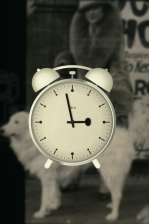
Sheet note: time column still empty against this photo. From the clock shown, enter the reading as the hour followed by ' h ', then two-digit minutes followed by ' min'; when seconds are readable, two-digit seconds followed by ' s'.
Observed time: 2 h 58 min
